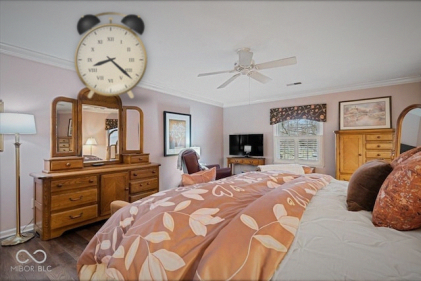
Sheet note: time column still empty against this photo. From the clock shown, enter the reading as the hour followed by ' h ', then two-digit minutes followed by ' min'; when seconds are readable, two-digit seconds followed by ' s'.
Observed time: 8 h 22 min
